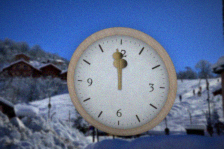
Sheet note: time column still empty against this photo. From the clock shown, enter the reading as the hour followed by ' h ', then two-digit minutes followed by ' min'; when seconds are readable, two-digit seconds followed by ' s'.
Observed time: 11 h 59 min
